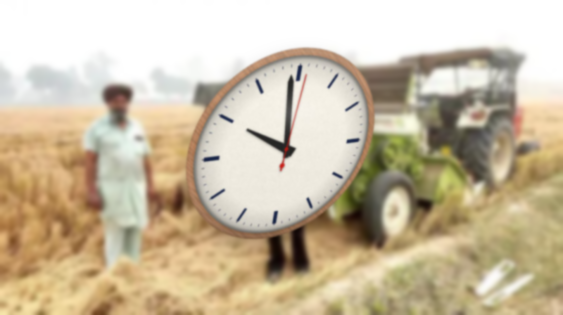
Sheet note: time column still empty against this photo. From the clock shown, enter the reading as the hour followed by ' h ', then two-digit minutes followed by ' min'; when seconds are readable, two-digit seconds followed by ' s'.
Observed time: 9 h 59 min 01 s
